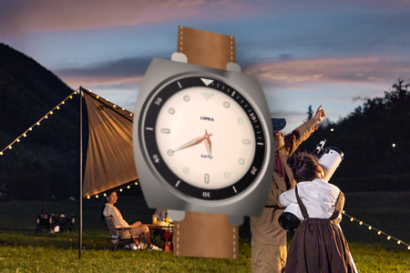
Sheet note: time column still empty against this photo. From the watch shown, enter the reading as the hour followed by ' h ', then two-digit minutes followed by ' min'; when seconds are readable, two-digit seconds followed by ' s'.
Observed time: 5 h 40 min
